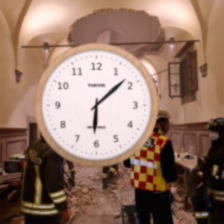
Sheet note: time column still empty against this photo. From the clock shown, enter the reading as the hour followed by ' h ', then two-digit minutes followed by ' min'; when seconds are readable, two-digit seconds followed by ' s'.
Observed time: 6 h 08 min
